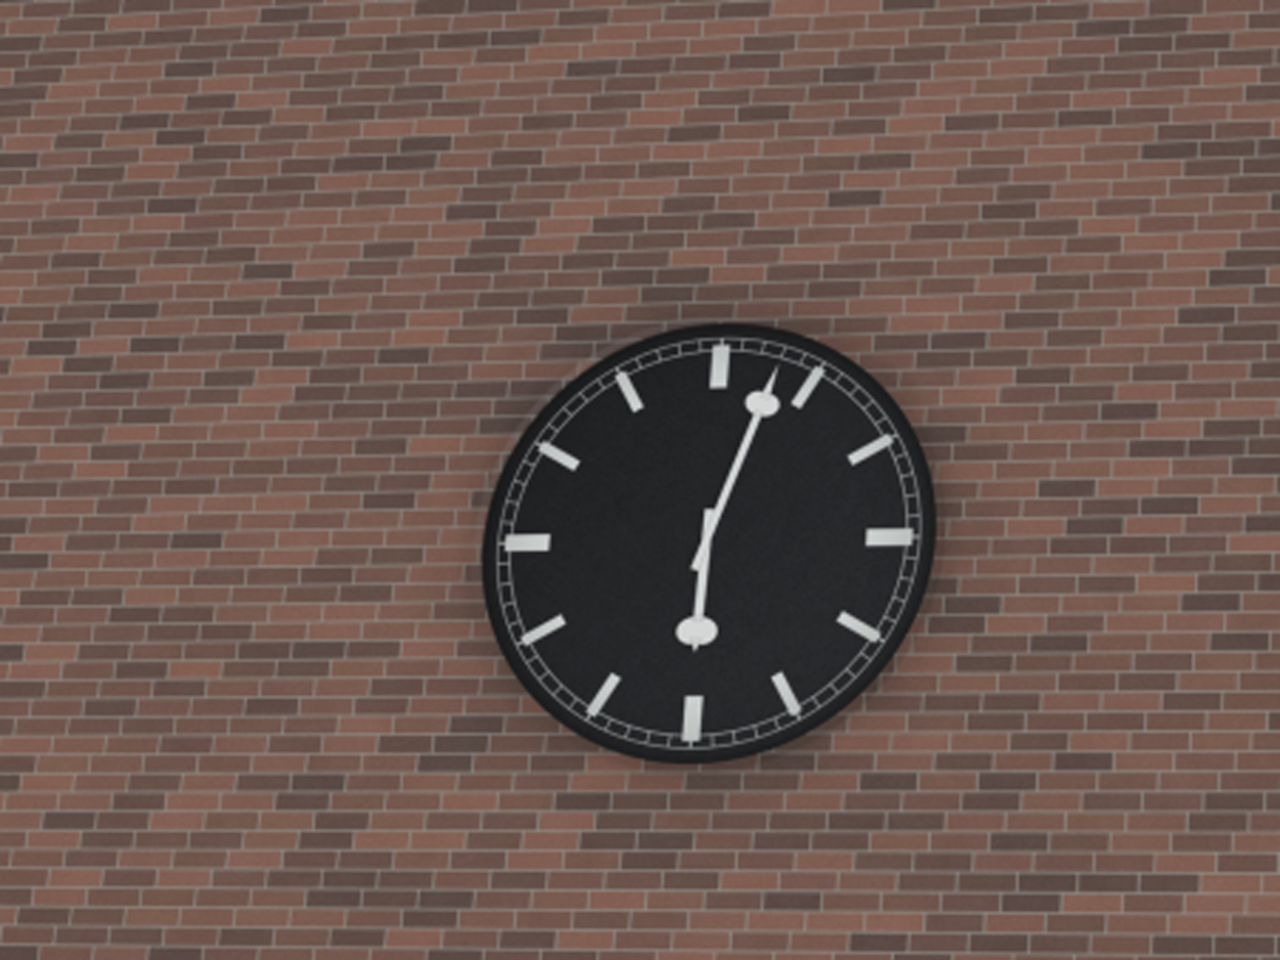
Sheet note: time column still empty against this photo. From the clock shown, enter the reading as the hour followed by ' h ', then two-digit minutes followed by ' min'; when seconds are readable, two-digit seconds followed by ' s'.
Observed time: 6 h 03 min
